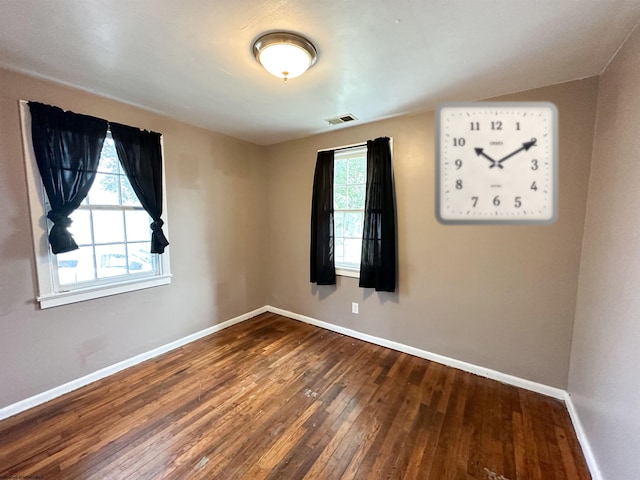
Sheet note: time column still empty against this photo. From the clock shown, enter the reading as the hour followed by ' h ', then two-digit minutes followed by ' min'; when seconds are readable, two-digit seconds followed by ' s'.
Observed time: 10 h 10 min
